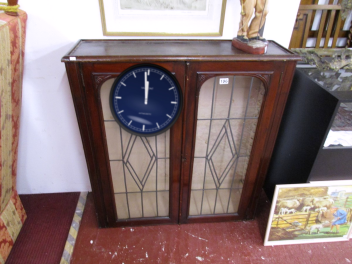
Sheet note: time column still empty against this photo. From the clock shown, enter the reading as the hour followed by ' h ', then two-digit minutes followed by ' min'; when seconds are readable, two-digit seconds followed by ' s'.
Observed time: 11 h 59 min
